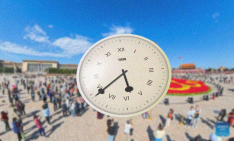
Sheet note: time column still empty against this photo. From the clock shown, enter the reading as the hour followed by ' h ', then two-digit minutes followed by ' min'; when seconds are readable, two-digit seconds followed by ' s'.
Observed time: 5 h 39 min
